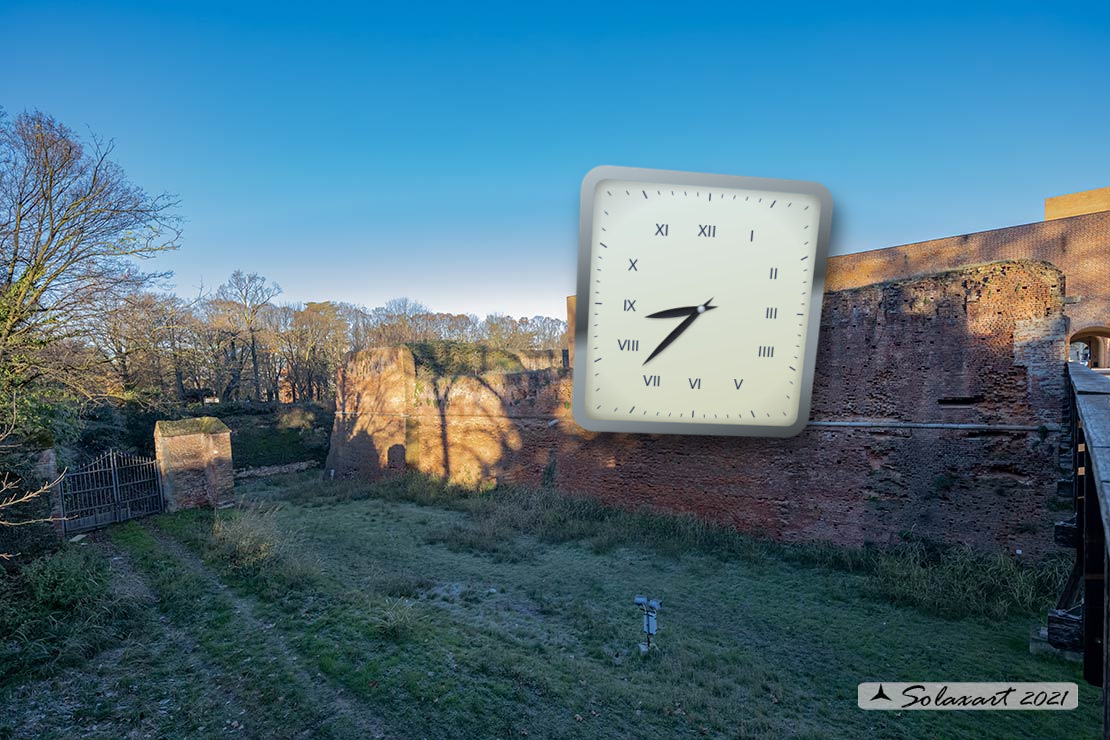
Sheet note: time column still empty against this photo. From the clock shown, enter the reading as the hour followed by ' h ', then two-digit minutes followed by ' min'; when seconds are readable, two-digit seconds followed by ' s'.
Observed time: 8 h 37 min
